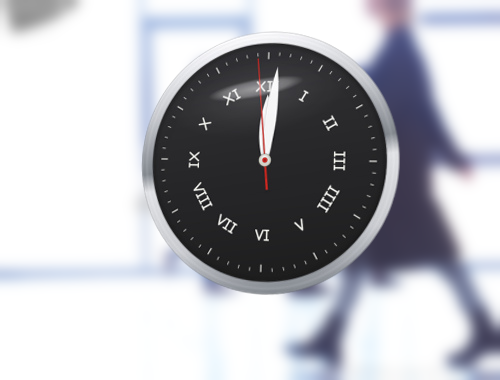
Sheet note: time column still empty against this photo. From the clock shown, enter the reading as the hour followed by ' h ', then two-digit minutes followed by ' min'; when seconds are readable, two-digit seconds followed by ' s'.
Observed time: 12 h 00 min 59 s
